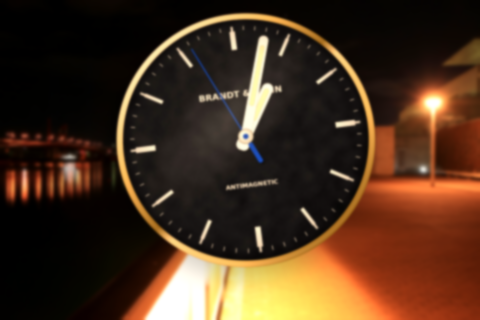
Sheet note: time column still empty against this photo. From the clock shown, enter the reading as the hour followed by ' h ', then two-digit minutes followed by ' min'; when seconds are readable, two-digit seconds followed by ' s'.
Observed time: 1 h 02 min 56 s
